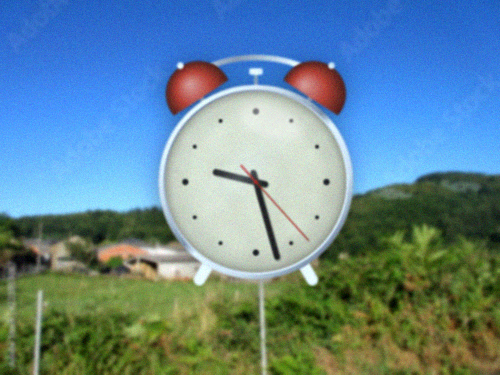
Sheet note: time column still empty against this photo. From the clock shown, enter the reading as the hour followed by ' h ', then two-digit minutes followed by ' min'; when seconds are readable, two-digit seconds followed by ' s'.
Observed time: 9 h 27 min 23 s
